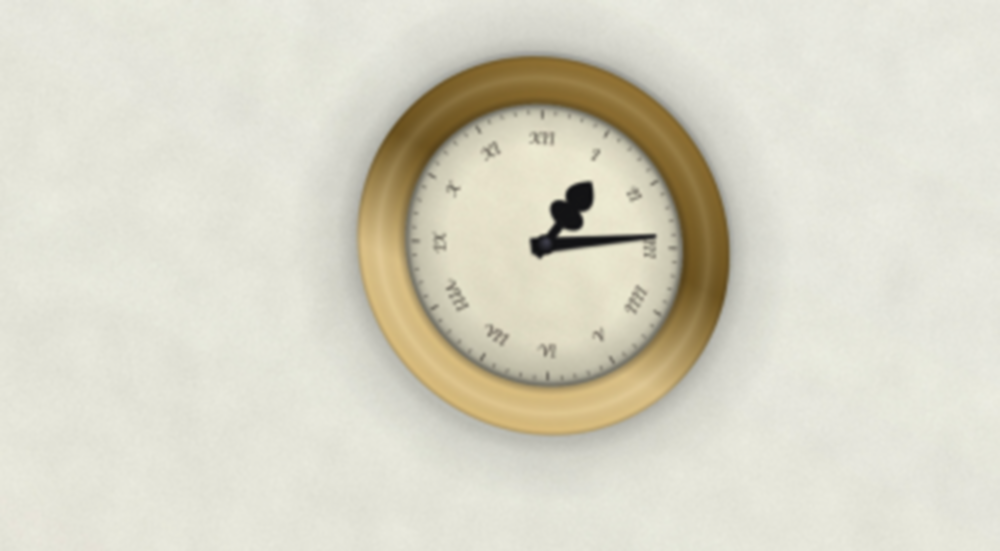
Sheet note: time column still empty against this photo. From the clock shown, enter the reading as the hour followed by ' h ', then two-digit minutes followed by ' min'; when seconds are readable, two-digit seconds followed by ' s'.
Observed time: 1 h 14 min
